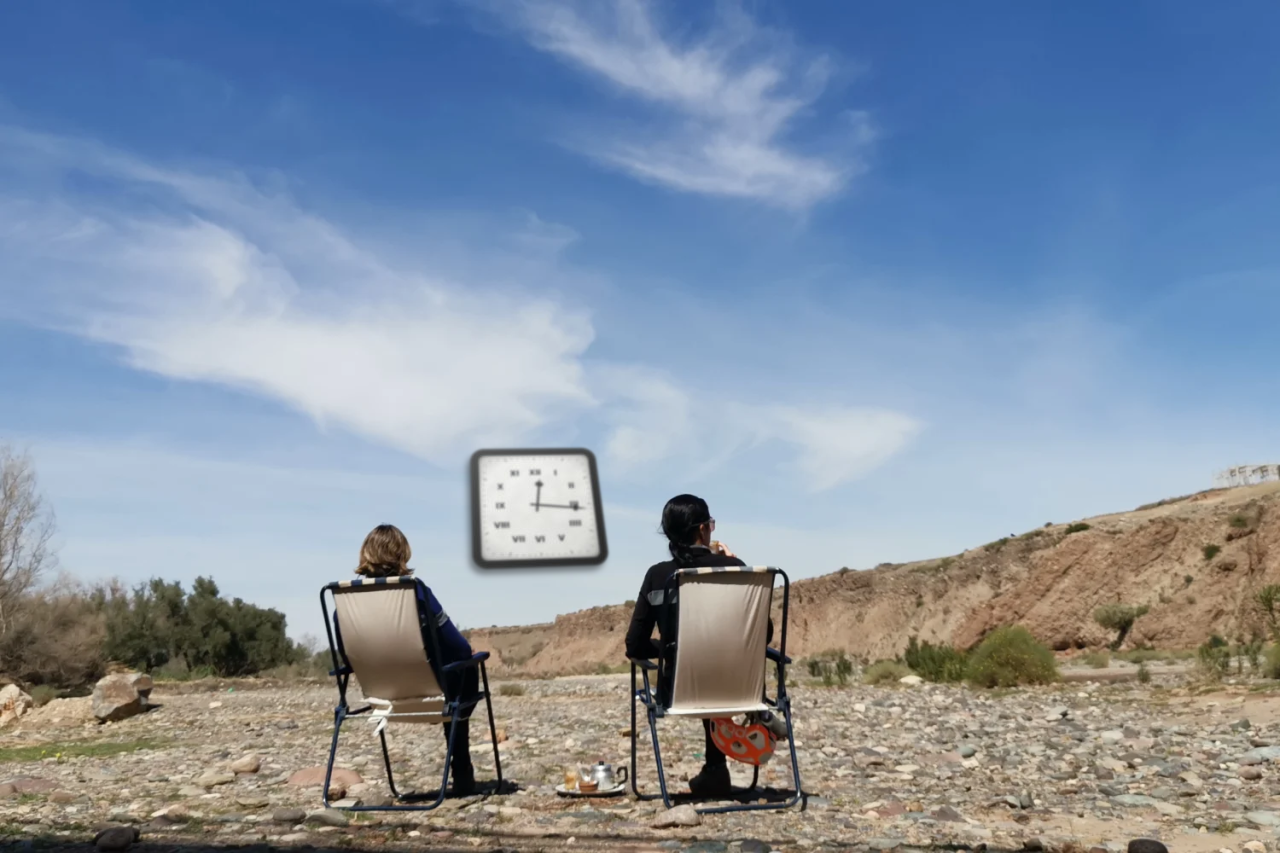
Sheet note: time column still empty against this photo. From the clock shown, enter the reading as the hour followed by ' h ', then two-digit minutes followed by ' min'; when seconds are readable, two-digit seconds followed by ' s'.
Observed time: 12 h 16 min
